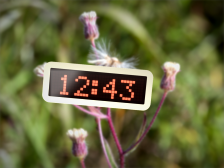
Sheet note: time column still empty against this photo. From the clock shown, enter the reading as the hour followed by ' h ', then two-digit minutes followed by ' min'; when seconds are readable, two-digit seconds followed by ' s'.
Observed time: 12 h 43 min
